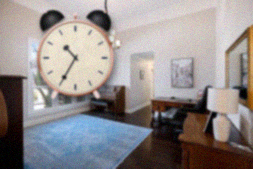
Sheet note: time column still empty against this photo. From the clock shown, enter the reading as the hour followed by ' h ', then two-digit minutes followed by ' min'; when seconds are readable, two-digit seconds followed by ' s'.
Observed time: 10 h 35 min
